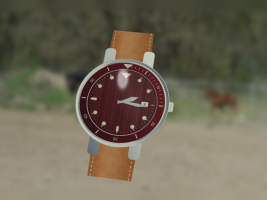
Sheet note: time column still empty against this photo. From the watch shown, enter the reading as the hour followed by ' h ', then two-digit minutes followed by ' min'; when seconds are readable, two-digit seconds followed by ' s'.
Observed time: 2 h 16 min
